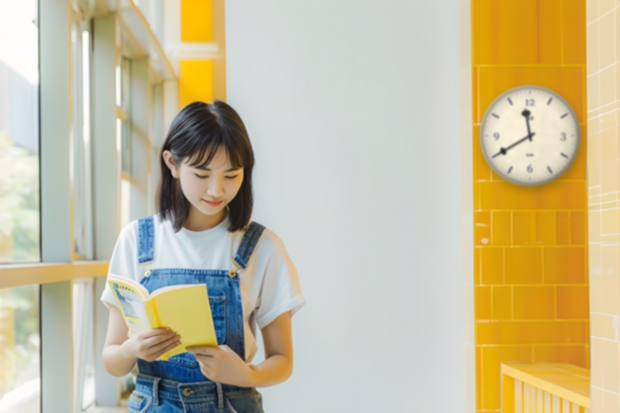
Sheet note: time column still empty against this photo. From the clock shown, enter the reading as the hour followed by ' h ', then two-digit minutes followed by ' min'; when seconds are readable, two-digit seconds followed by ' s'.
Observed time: 11 h 40 min
